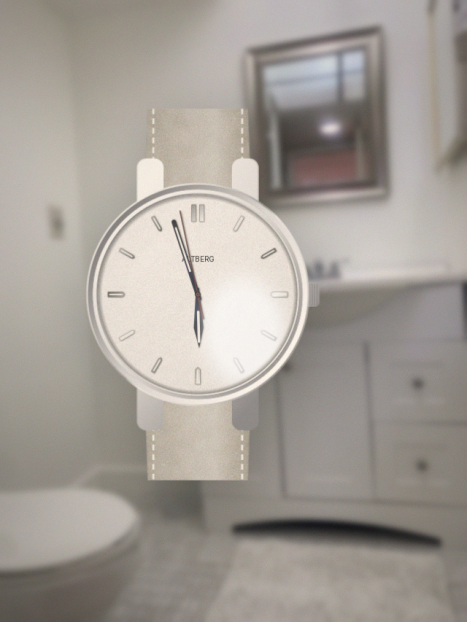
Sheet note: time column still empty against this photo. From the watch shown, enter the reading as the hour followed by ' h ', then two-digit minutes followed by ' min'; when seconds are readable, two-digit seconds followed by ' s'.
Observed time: 5 h 56 min 58 s
